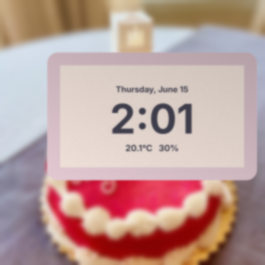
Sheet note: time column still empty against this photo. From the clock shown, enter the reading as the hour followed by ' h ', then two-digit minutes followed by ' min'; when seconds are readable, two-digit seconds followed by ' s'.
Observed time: 2 h 01 min
